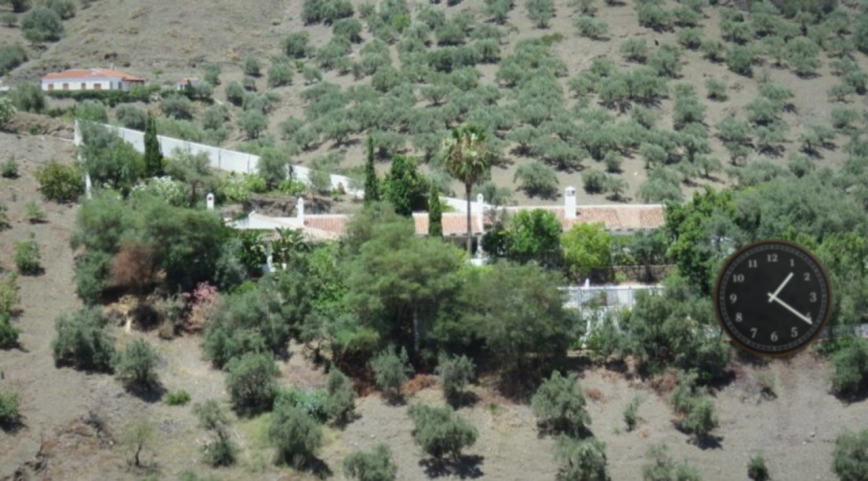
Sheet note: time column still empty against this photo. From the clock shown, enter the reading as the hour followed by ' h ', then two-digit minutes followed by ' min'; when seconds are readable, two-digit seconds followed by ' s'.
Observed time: 1 h 21 min
